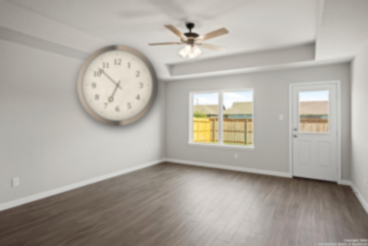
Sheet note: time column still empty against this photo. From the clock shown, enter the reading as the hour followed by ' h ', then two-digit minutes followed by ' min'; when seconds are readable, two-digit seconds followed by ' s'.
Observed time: 6 h 52 min
